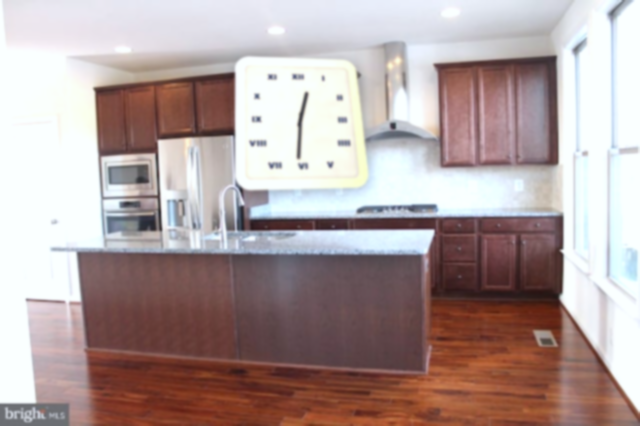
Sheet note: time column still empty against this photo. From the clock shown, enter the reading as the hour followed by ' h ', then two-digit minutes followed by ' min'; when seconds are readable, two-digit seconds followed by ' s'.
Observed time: 12 h 31 min
